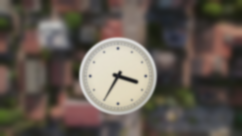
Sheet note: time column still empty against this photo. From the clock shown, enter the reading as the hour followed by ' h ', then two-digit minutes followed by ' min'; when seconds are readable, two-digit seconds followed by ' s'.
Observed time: 3 h 35 min
